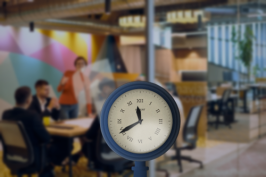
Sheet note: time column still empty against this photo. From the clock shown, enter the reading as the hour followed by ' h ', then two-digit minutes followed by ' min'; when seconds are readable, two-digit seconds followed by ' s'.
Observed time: 11 h 40 min
